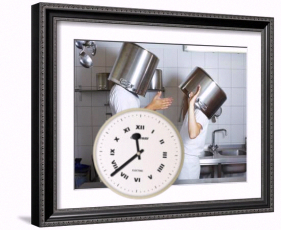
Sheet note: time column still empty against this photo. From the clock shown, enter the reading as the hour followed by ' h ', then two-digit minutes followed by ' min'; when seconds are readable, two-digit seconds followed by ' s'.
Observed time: 11 h 38 min
